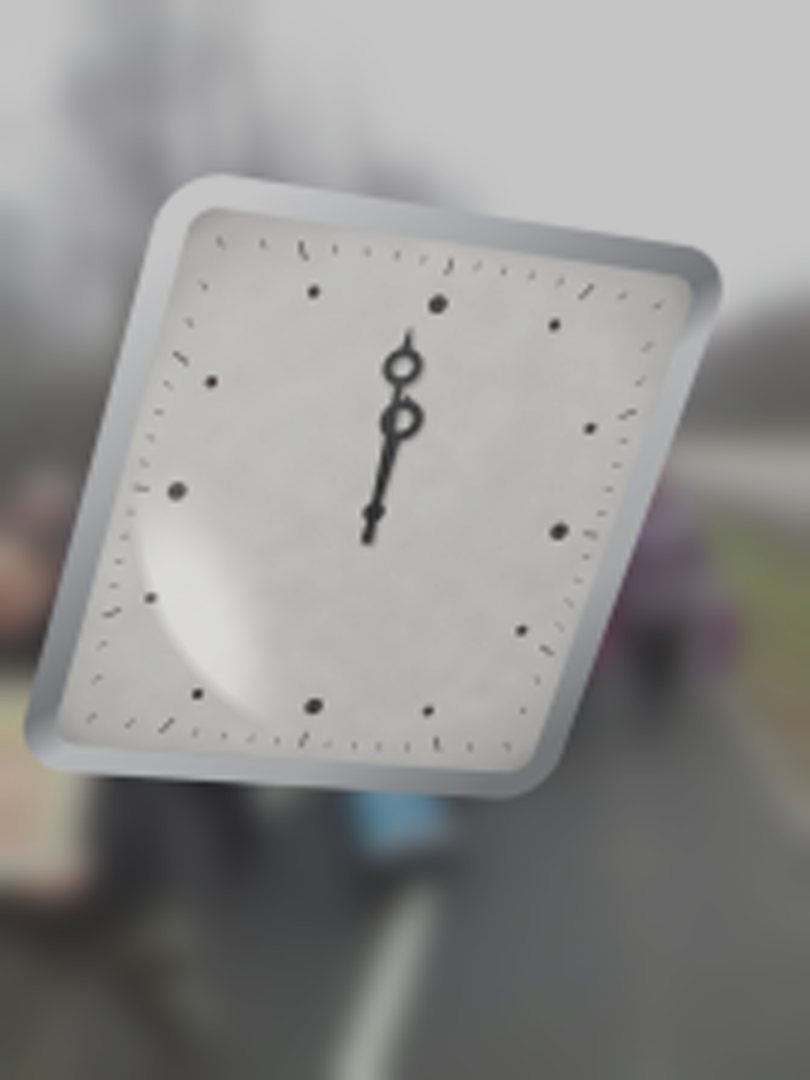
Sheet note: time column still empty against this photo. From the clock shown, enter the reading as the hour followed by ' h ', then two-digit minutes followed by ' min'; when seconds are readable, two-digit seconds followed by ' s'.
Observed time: 11 h 59 min
